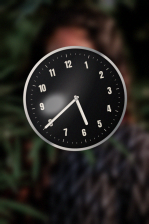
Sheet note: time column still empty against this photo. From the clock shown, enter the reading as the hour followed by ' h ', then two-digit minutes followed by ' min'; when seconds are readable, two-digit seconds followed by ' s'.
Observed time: 5 h 40 min
